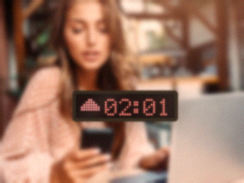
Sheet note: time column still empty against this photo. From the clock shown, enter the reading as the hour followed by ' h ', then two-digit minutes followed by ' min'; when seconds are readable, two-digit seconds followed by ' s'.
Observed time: 2 h 01 min
